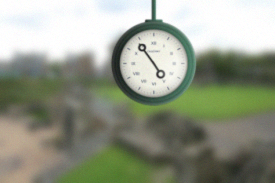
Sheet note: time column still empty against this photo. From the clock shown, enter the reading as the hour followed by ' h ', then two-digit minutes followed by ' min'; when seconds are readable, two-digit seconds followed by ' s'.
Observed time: 4 h 54 min
